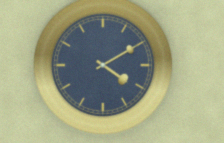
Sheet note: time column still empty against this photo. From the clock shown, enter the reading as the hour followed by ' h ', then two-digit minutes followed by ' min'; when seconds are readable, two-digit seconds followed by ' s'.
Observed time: 4 h 10 min
